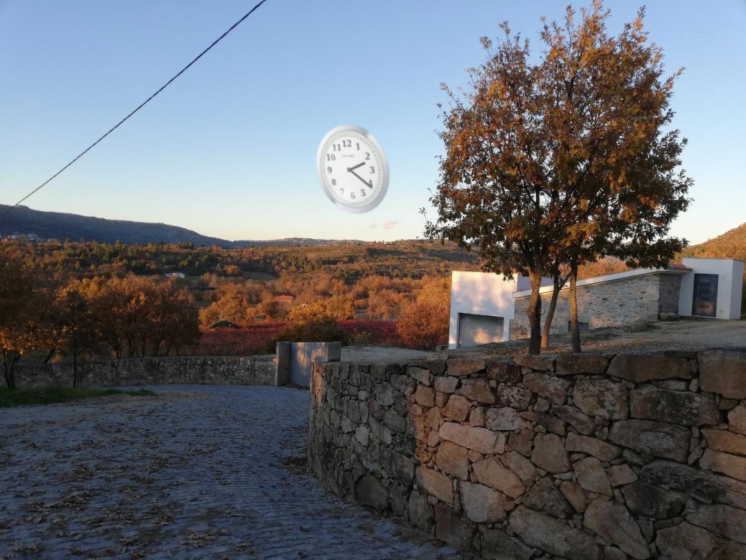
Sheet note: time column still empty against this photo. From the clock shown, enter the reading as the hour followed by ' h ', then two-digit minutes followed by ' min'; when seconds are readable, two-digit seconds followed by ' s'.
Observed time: 2 h 21 min
